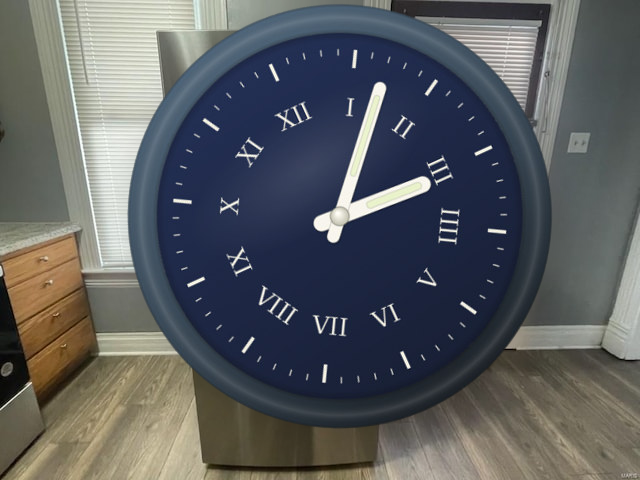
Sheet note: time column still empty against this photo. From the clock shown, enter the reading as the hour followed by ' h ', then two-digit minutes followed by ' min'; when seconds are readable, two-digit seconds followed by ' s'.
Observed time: 3 h 07 min
